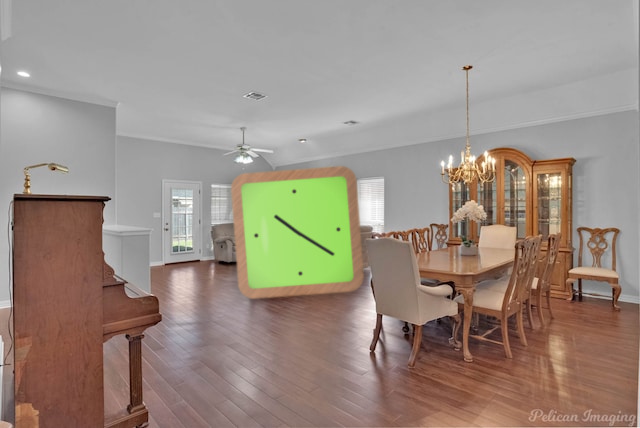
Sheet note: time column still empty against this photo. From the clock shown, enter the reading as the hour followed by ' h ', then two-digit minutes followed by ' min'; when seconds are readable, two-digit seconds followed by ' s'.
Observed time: 10 h 21 min
